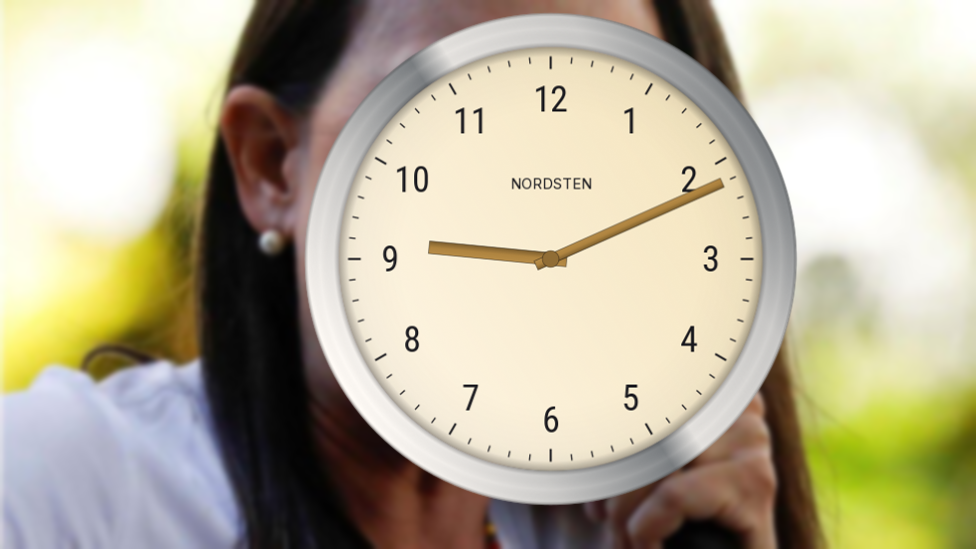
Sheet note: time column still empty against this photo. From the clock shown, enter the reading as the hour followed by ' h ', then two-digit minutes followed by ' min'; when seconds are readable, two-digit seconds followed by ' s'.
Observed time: 9 h 11 min
